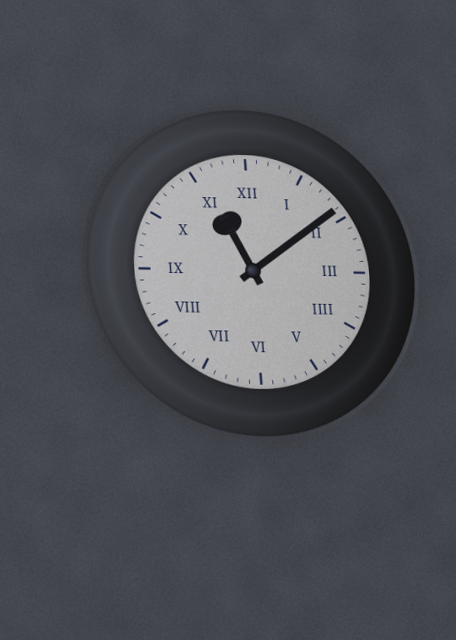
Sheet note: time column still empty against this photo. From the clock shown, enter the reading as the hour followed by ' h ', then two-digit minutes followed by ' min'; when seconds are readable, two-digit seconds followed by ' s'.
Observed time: 11 h 09 min
